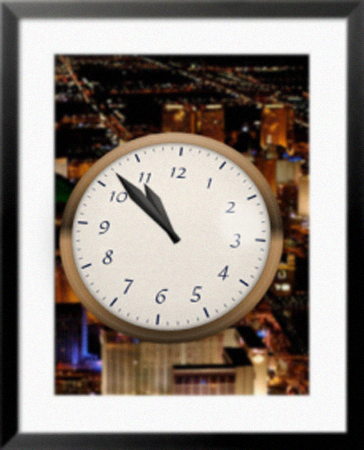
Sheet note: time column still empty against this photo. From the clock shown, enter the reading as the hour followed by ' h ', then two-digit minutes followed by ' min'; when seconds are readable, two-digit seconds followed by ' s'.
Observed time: 10 h 52 min
